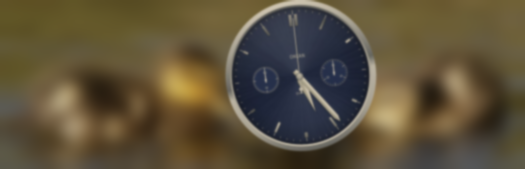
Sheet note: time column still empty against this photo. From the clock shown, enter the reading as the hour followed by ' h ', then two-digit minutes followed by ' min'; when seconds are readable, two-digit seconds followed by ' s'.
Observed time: 5 h 24 min
